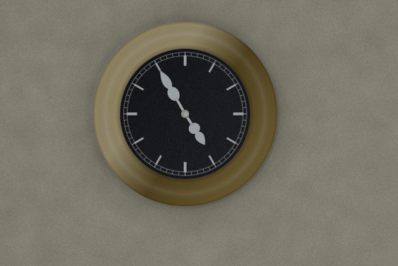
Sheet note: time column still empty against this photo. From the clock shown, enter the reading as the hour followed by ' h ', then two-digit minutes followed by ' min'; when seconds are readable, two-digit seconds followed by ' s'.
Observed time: 4 h 55 min
